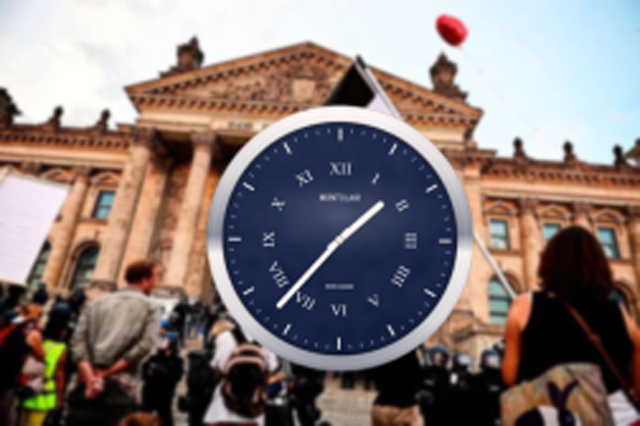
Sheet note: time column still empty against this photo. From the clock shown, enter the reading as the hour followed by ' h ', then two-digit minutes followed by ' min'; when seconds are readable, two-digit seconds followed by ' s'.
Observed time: 1 h 37 min
